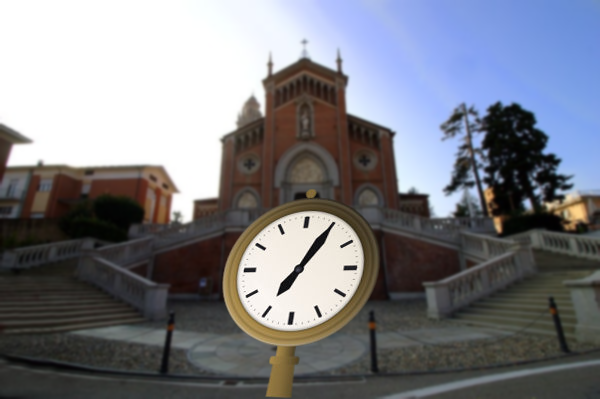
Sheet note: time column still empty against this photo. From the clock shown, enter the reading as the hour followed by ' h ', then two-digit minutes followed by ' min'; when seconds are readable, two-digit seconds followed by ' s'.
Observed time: 7 h 05 min
